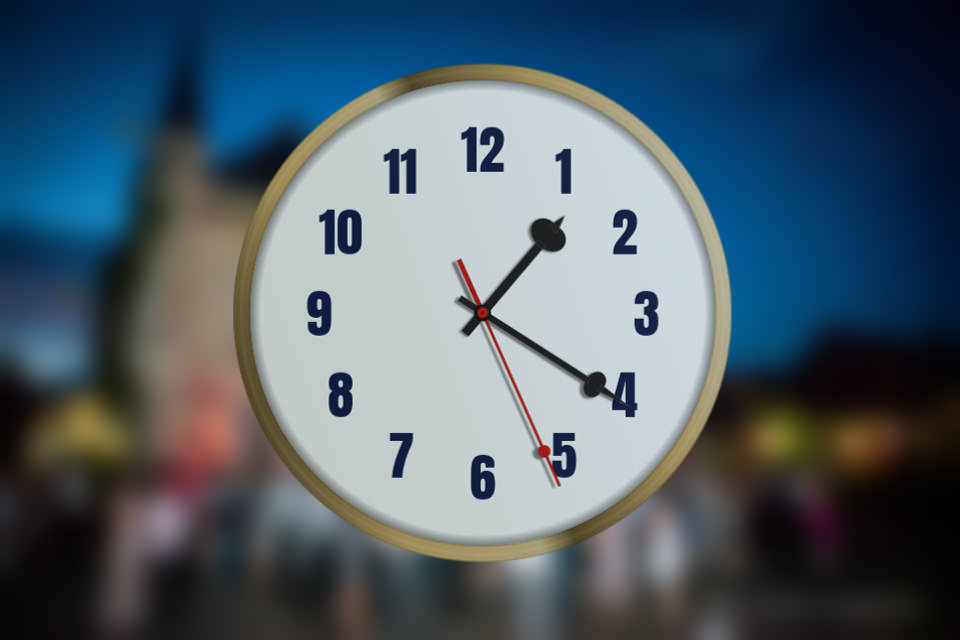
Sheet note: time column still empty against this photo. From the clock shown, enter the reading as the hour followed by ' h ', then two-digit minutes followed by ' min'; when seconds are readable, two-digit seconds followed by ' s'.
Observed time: 1 h 20 min 26 s
